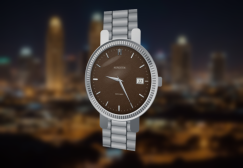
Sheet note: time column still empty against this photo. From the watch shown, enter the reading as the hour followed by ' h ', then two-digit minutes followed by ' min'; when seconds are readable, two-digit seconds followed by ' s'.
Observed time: 9 h 25 min
